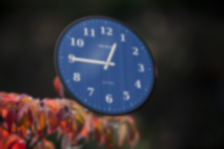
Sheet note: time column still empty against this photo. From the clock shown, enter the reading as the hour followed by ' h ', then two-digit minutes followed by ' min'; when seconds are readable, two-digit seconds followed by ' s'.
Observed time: 12 h 45 min
